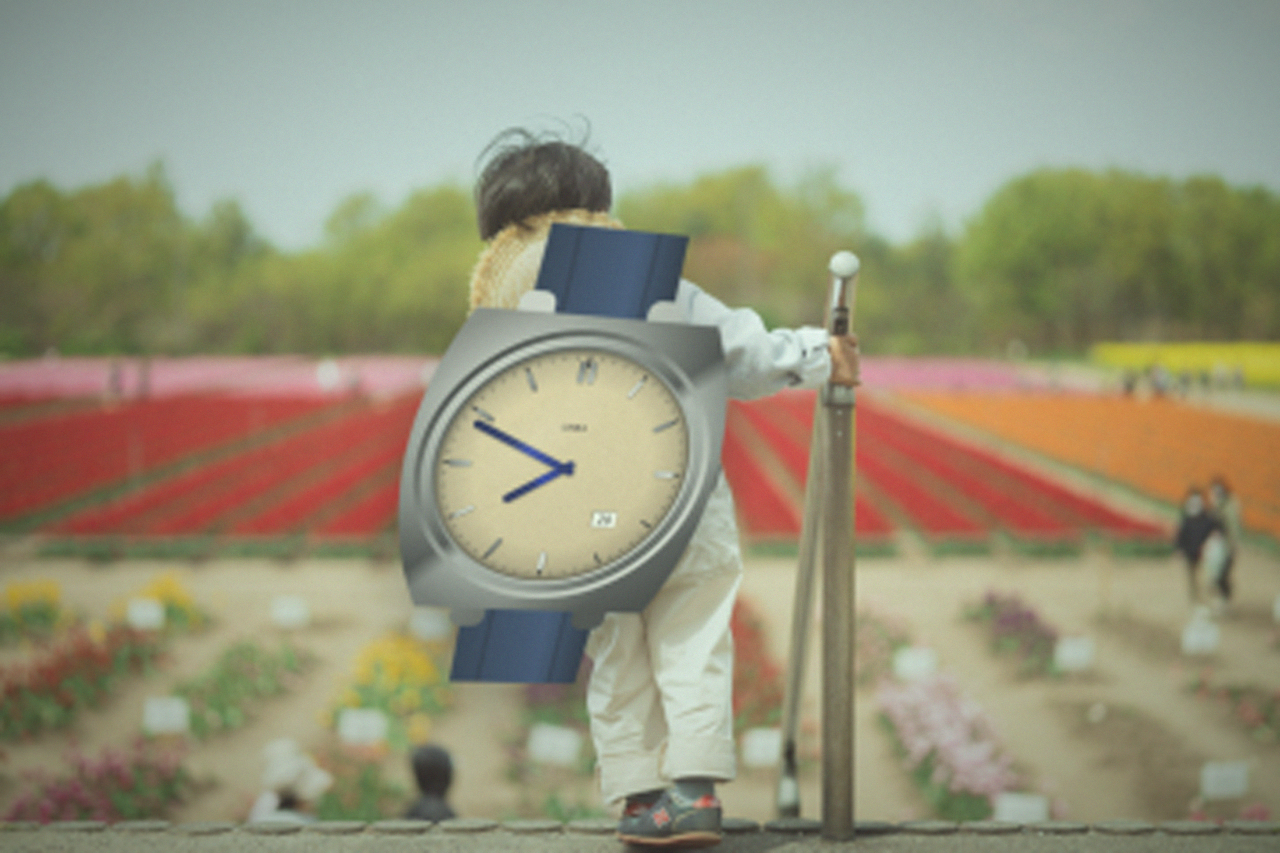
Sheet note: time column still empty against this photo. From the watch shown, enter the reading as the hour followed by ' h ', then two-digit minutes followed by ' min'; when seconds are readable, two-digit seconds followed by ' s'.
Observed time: 7 h 49 min
